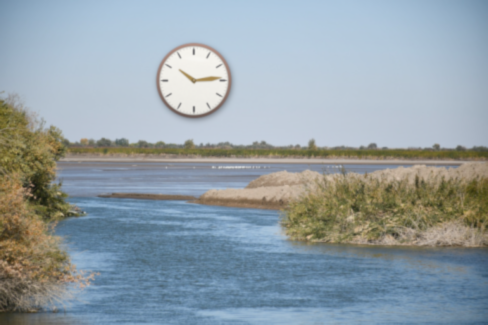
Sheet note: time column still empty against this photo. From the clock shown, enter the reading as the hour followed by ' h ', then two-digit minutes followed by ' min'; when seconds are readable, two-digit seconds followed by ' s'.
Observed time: 10 h 14 min
